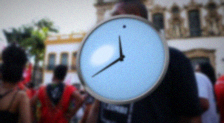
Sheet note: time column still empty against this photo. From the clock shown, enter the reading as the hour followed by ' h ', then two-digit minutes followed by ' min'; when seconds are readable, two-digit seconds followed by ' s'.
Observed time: 11 h 39 min
